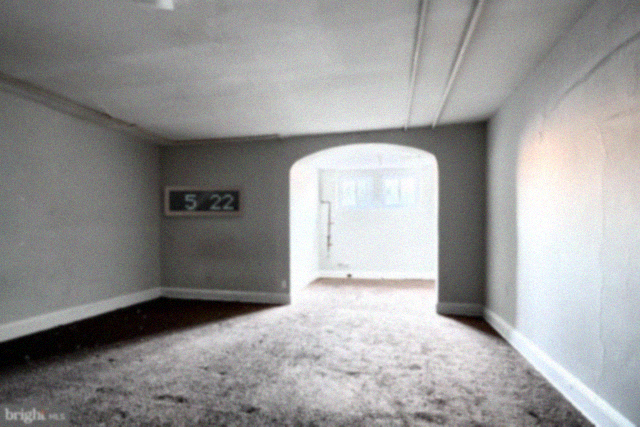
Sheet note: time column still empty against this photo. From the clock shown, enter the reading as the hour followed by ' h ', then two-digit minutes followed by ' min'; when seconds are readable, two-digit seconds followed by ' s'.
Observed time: 5 h 22 min
